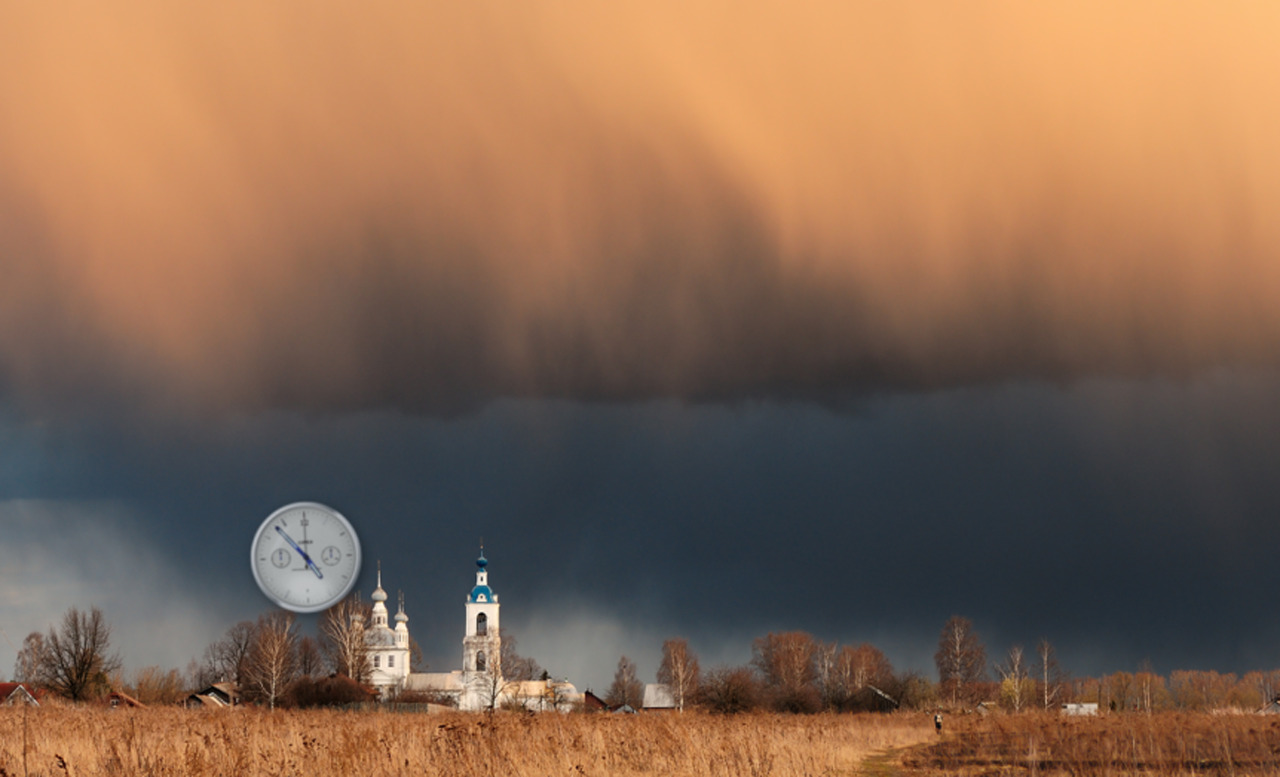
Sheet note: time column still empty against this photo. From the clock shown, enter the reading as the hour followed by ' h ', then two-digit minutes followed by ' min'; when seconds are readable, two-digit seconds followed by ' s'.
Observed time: 4 h 53 min
